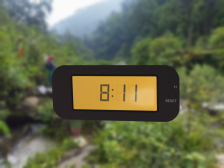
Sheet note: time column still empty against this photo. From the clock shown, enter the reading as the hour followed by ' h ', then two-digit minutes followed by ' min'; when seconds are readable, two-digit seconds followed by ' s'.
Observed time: 8 h 11 min
